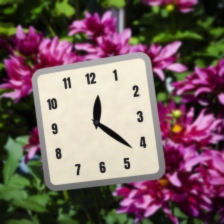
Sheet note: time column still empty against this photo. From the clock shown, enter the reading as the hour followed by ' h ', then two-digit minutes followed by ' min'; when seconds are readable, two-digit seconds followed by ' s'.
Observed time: 12 h 22 min
